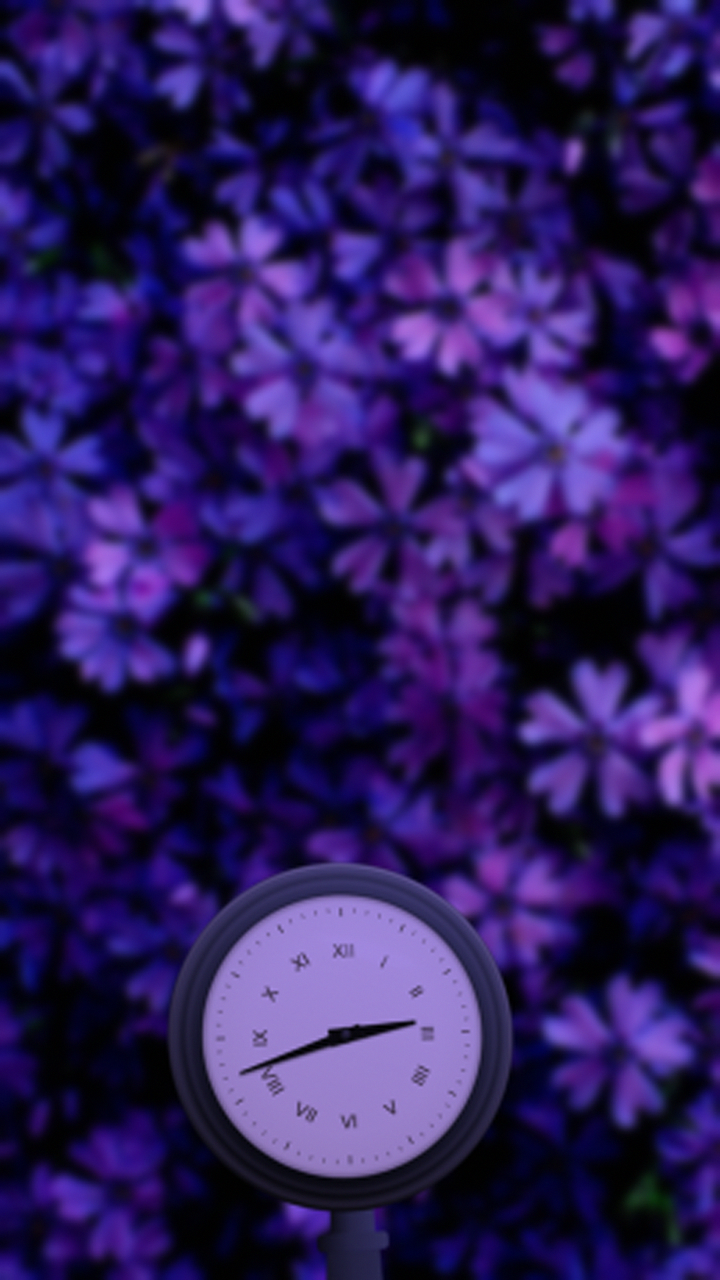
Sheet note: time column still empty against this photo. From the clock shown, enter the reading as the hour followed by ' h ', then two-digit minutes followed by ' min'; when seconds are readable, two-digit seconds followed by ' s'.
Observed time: 2 h 42 min
